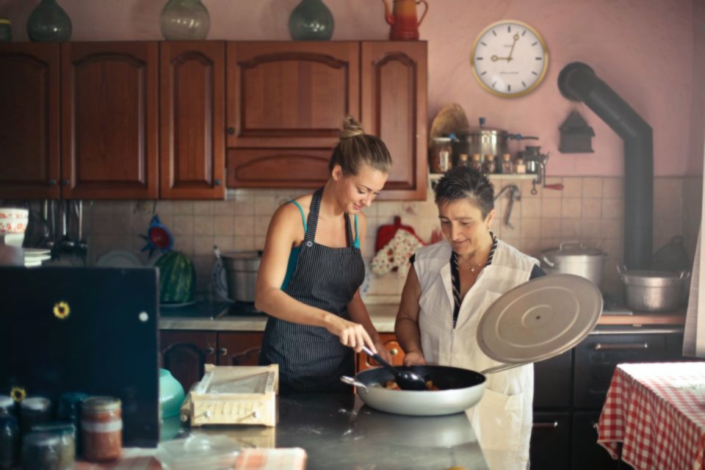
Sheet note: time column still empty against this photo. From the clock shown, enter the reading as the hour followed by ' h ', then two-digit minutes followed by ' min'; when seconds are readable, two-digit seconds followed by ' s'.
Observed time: 9 h 03 min
